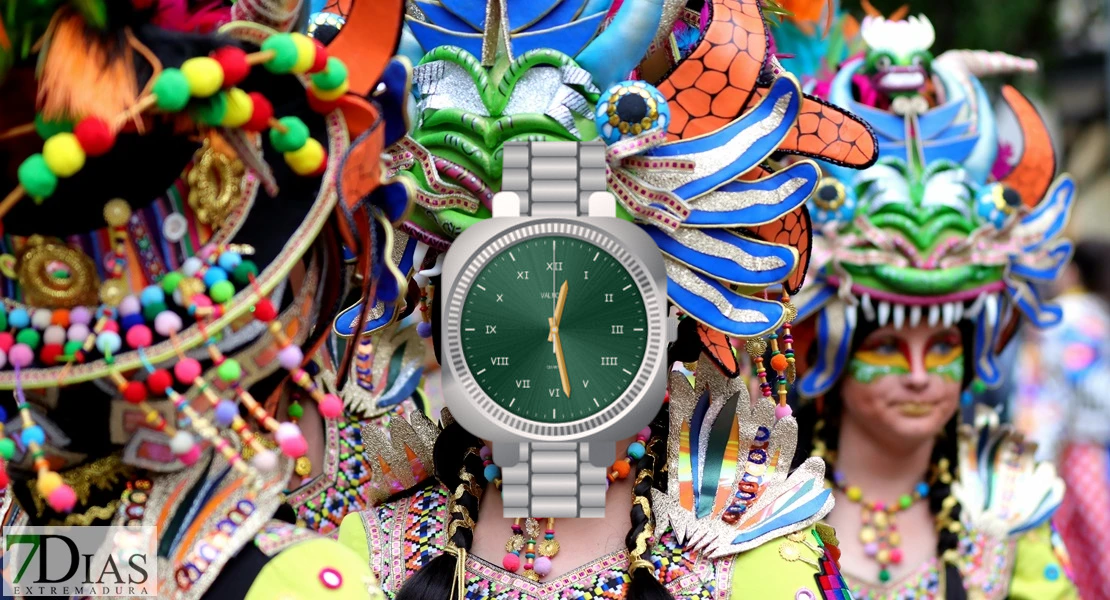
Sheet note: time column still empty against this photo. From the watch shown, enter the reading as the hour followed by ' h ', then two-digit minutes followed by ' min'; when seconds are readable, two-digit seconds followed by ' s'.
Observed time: 12 h 28 min 00 s
